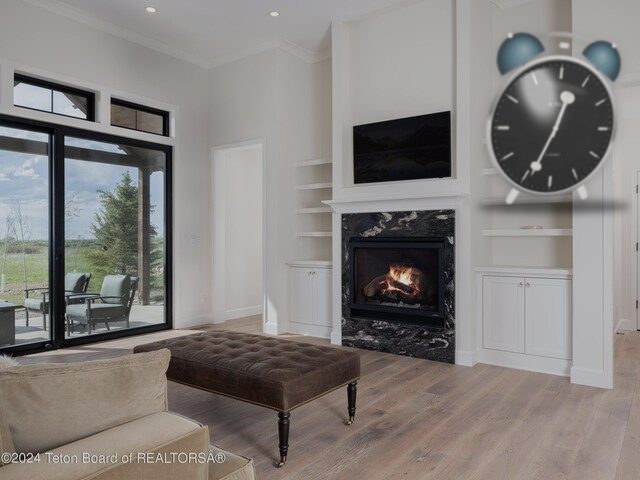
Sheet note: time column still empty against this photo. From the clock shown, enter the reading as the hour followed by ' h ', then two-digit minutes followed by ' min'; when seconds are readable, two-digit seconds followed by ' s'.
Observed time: 12 h 34 min
